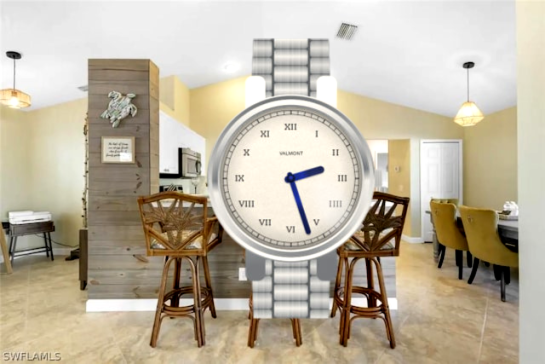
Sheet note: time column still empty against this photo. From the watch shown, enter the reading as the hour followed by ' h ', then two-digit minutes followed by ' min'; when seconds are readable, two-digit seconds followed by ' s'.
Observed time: 2 h 27 min
